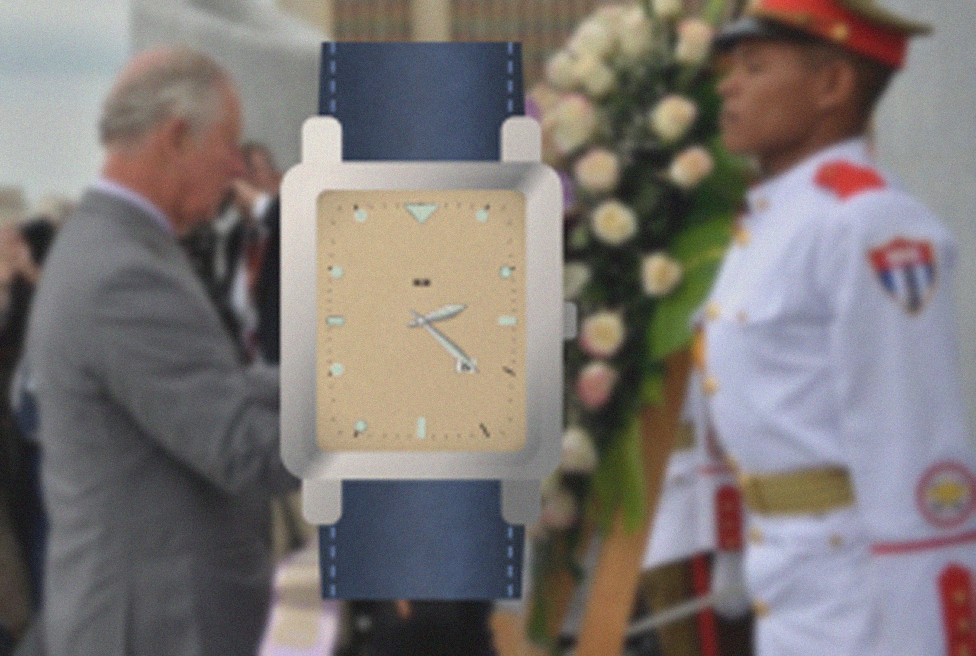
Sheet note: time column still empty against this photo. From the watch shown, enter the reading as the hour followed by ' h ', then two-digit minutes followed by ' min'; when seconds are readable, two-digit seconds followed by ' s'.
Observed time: 2 h 22 min
